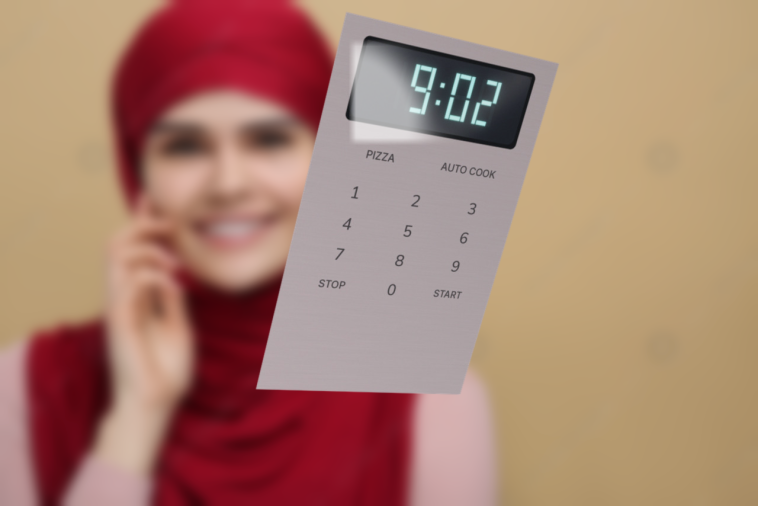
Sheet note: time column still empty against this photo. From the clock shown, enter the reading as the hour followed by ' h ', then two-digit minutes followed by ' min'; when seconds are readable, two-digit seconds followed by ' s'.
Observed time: 9 h 02 min
